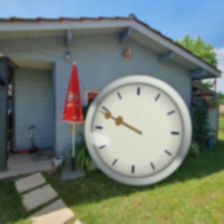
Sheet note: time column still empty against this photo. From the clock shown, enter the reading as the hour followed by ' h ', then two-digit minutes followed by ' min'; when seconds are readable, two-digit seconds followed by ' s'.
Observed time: 9 h 49 min
